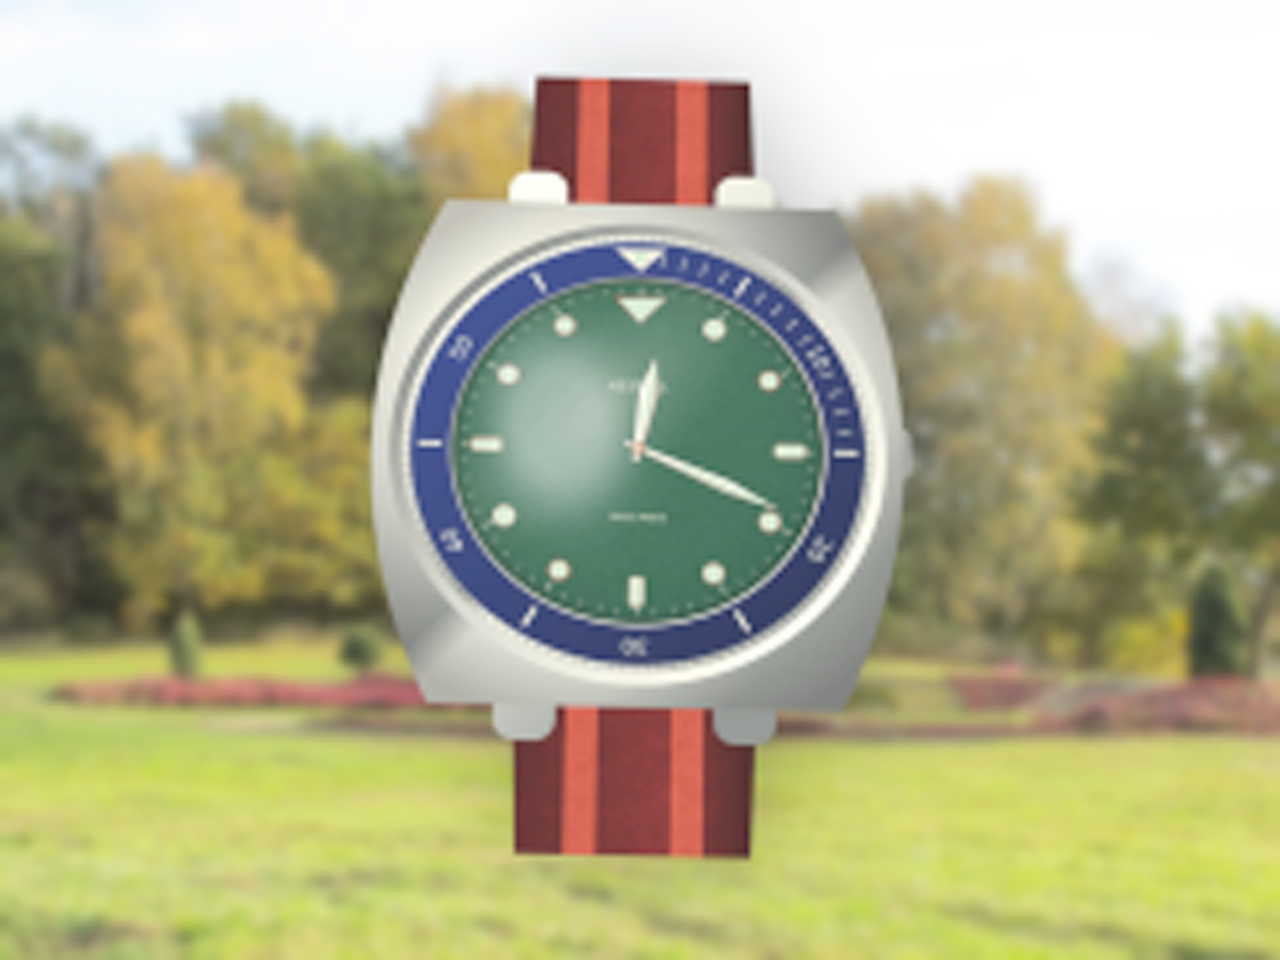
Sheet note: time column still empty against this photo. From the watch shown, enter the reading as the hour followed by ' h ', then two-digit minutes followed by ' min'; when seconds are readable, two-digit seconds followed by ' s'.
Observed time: 12 h 19 min
